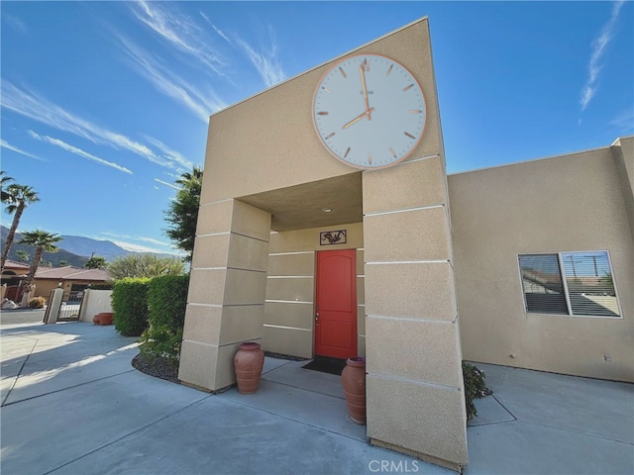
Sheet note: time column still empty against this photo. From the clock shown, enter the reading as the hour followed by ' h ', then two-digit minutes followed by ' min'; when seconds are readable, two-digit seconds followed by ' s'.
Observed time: 7 h 59 min
